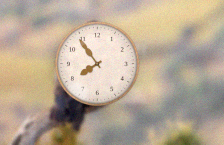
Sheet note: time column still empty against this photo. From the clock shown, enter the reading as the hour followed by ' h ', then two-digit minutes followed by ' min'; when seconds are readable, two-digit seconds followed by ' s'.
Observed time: 7 h 54 min
